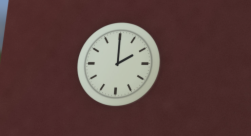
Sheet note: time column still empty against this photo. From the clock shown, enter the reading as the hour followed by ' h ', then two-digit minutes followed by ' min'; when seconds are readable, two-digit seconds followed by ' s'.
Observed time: 2 h 00 min
